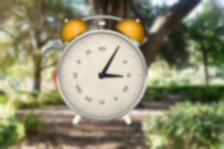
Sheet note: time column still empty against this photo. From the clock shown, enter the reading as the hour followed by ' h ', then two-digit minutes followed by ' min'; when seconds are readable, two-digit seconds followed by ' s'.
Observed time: 3 h 05 min
